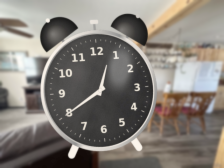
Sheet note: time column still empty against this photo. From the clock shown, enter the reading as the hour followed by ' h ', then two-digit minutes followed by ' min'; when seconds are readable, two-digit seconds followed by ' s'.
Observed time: 12 h 40 min
